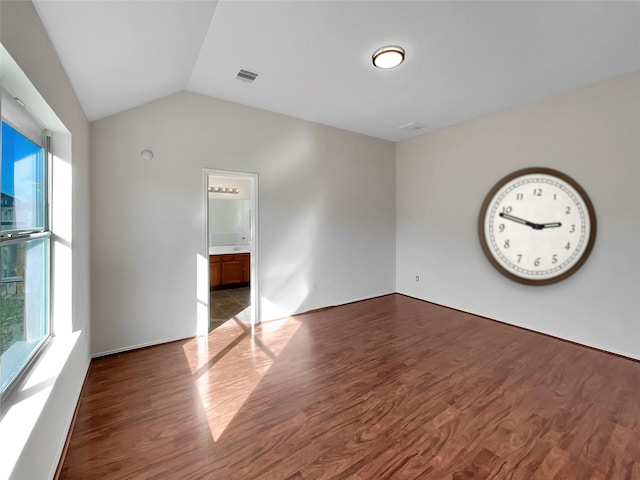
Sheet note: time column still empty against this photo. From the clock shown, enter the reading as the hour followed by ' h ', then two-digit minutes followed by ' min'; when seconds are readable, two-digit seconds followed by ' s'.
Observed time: 2 h 48 min
